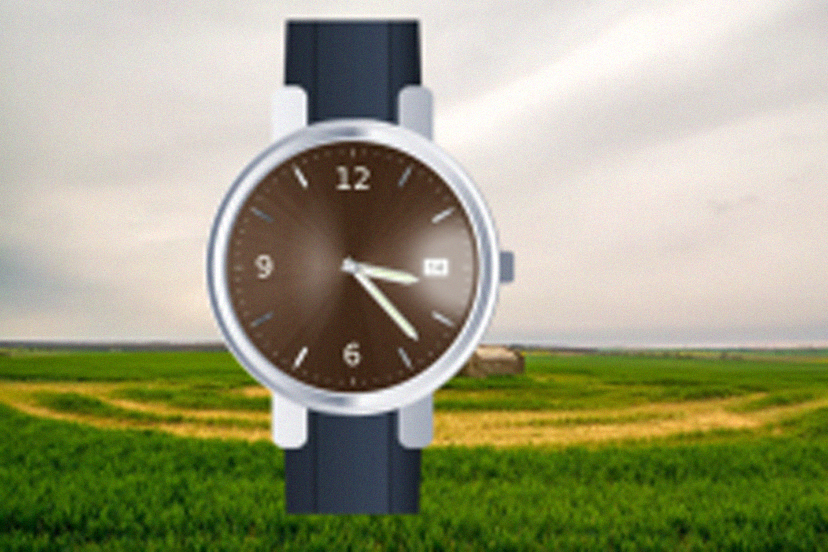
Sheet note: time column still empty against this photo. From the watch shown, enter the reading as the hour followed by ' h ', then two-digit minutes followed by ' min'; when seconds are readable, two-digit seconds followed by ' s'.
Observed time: 3 h 23 min
